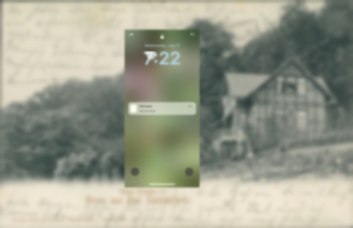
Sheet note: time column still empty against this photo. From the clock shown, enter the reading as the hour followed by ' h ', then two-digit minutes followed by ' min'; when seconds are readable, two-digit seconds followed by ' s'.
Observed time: 7 h 22 min
